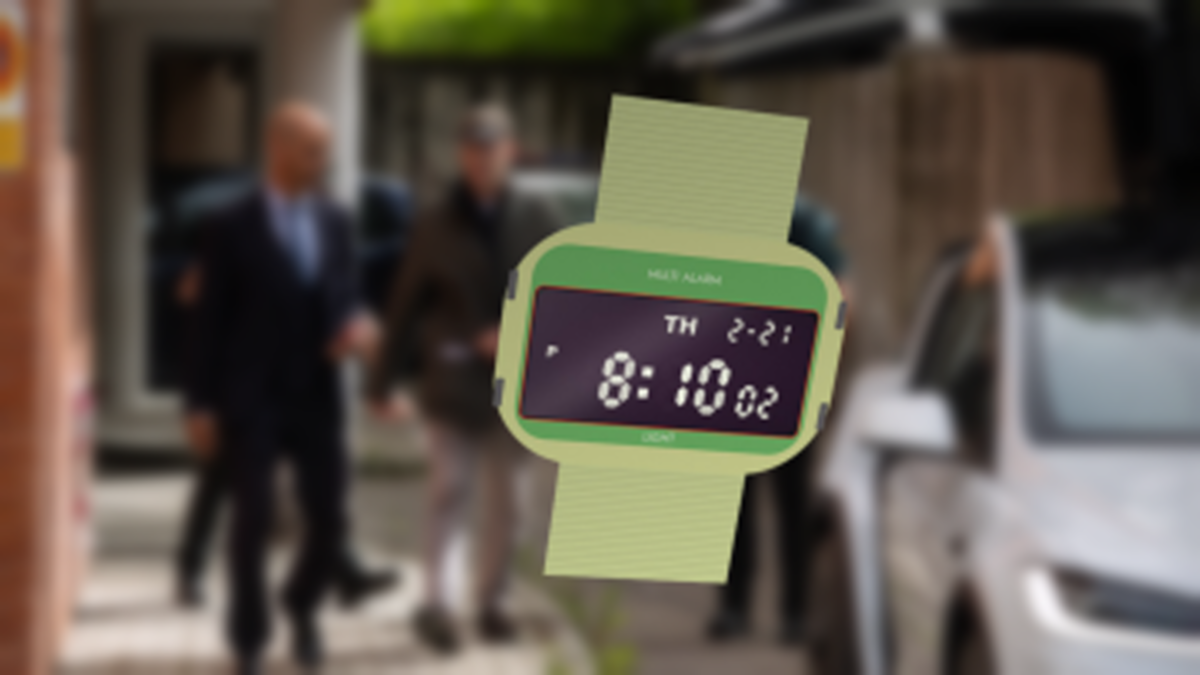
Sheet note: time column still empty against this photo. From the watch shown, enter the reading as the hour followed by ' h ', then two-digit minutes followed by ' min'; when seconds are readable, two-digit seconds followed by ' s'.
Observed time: 8 h 10 min 02 s
